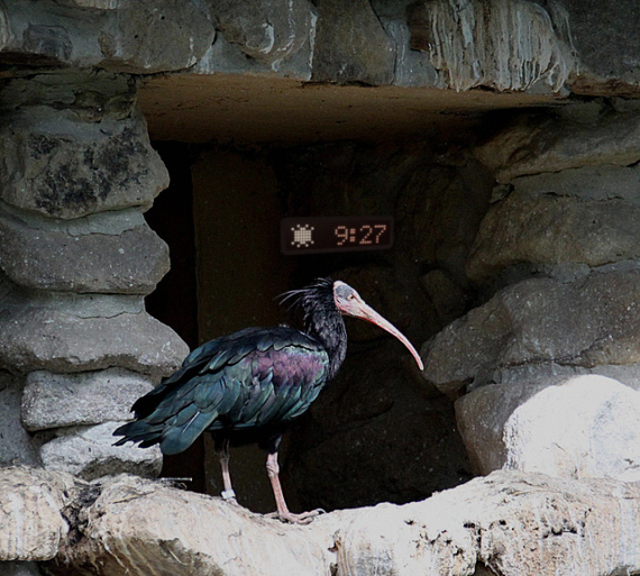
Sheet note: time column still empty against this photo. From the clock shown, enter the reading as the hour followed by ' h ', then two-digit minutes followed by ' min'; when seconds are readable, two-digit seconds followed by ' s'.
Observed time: 9 h 27 min
